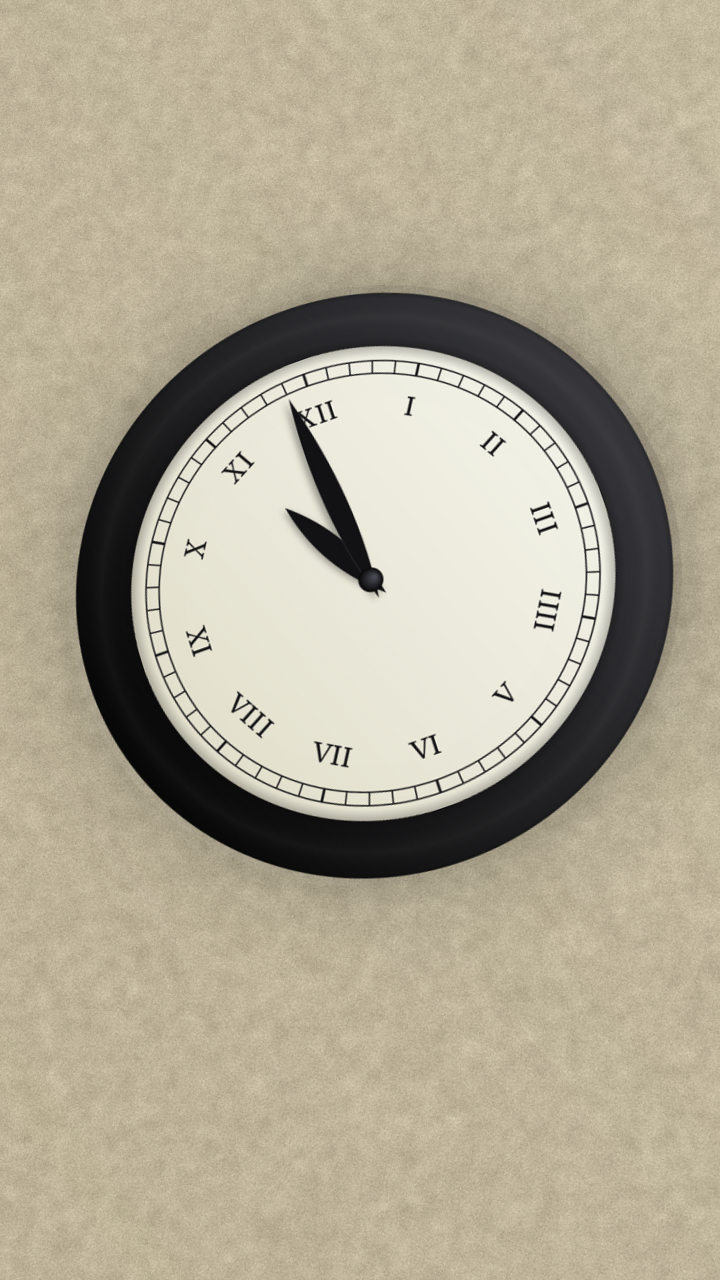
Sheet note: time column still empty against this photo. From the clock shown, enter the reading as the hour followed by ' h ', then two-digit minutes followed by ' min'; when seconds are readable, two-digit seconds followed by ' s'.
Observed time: 10 h 59 min
